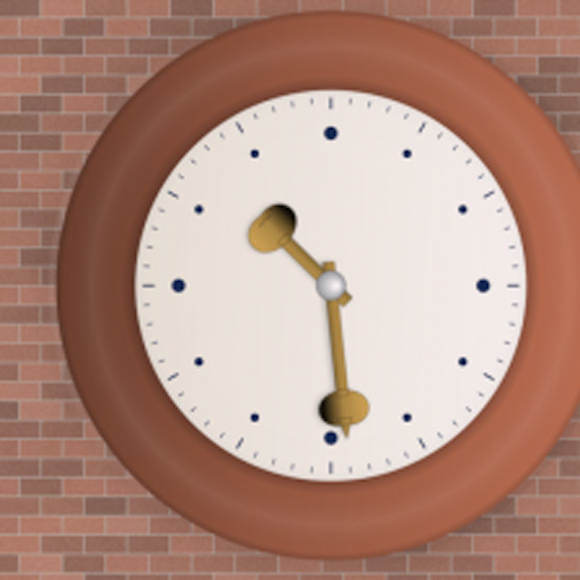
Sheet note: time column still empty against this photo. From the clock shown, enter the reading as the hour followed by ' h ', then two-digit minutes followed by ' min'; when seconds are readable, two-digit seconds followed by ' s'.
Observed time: 10 h 29 min
